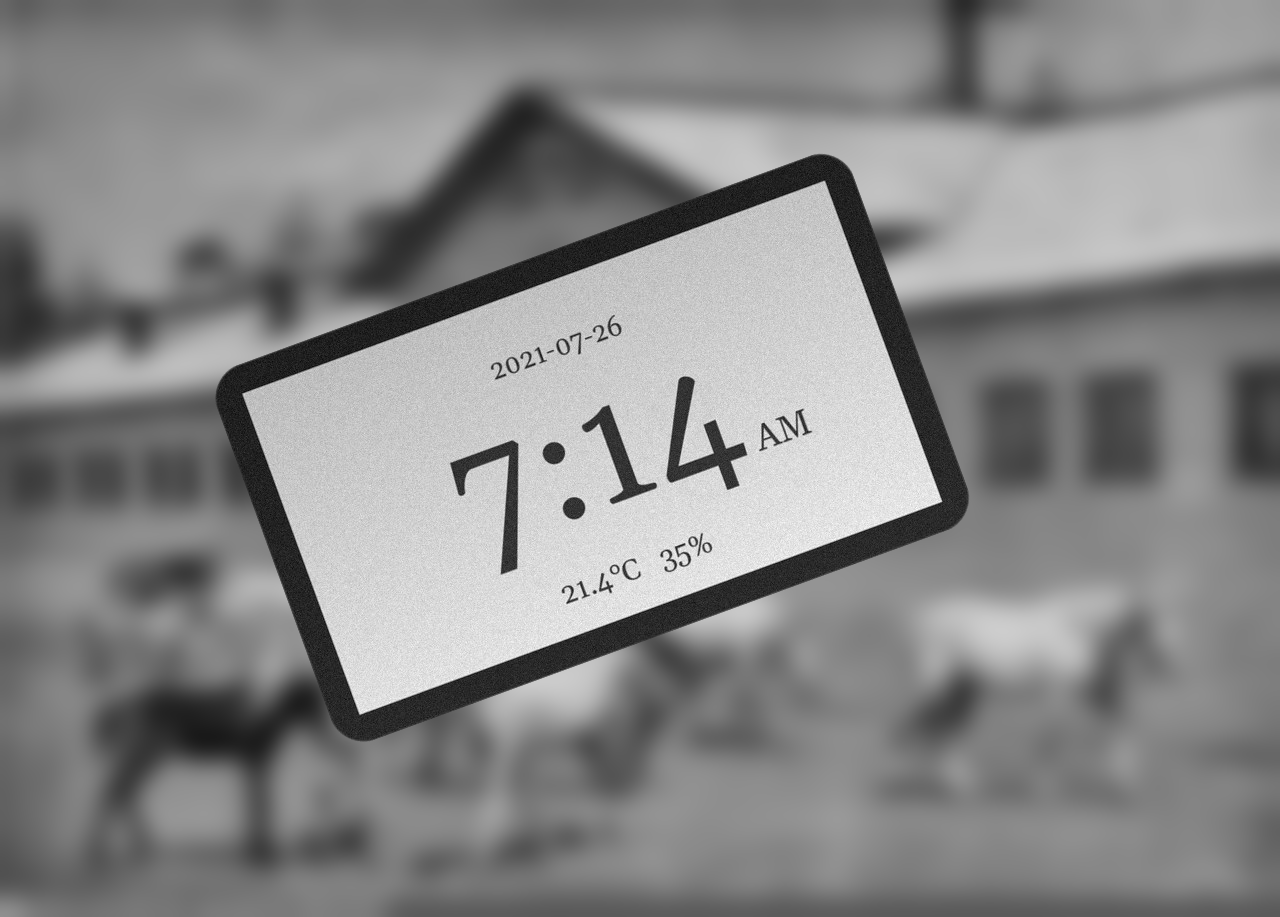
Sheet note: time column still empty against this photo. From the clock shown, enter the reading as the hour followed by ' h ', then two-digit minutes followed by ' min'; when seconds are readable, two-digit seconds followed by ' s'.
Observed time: 7 h 14 min
